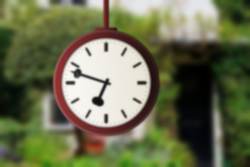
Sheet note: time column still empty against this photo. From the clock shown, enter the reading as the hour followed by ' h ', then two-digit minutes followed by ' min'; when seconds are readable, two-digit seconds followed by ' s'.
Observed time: 6 h 48 min
